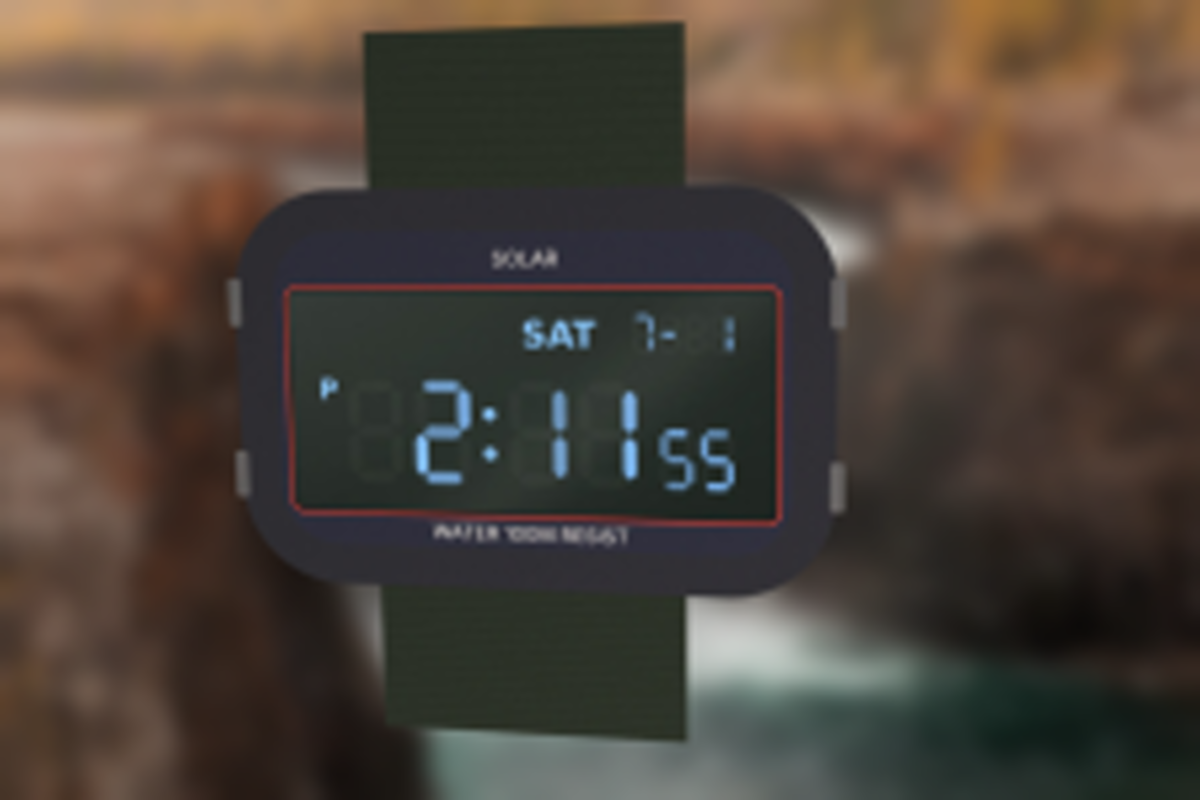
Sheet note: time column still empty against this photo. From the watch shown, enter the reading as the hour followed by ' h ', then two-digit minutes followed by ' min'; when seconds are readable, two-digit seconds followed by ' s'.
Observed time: 2 h 11 min 55 s
